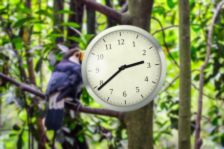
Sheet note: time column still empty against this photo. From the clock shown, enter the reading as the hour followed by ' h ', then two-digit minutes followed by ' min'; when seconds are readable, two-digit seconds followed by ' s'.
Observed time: 2 h 39 min
